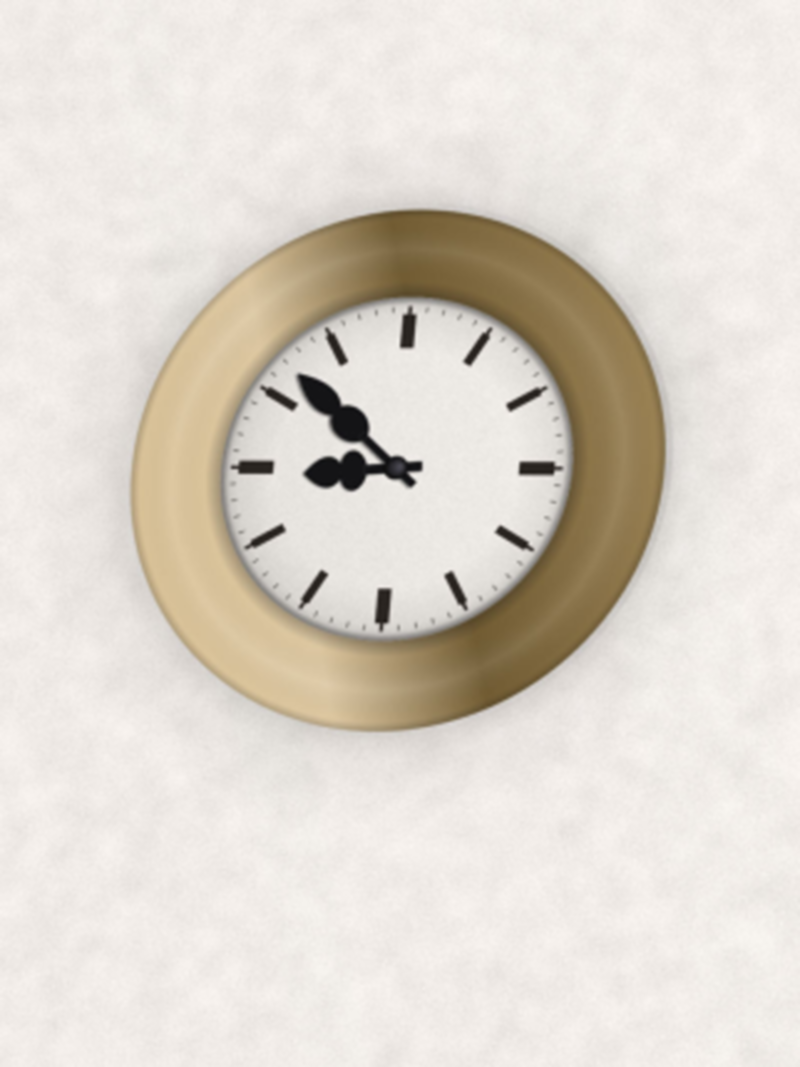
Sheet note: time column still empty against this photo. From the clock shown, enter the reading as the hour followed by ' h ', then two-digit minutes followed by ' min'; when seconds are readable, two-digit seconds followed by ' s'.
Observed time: 8 h 52 min
